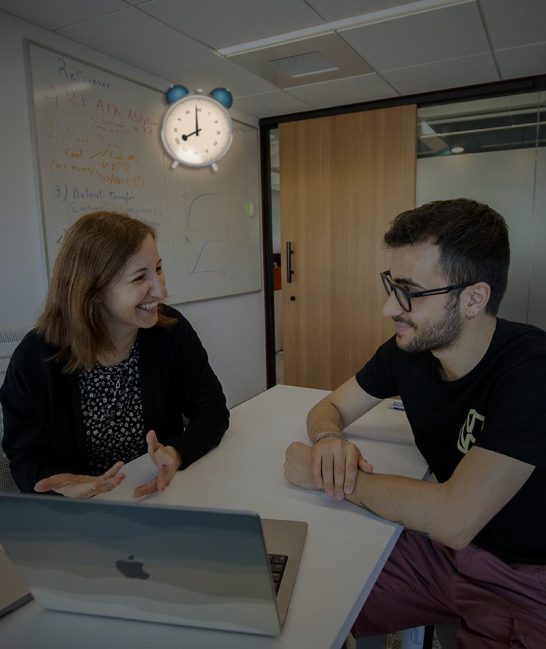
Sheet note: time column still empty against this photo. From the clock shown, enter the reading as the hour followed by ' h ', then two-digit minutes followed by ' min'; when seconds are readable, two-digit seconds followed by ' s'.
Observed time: 7 h 59 min
